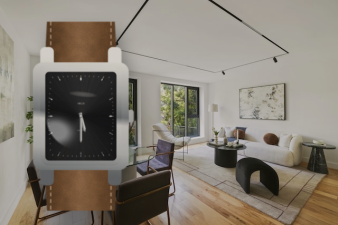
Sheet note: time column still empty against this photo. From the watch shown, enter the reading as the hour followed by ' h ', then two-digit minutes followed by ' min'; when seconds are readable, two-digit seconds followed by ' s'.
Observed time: 5 h 30 min
